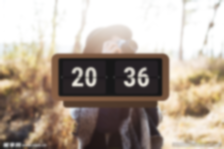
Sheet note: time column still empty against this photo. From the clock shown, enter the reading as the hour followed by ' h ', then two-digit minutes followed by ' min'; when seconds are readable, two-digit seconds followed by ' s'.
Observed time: 20 h 36 min
